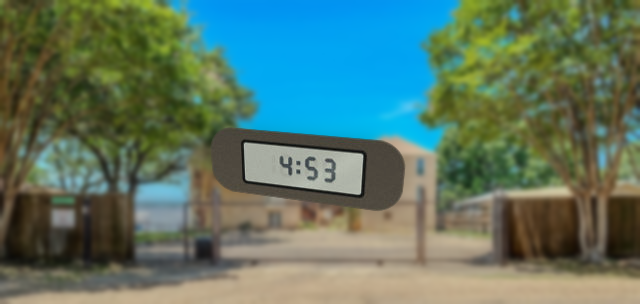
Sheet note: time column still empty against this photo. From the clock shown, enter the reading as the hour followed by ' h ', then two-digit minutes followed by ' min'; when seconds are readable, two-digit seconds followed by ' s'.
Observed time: 4 h 53 min
